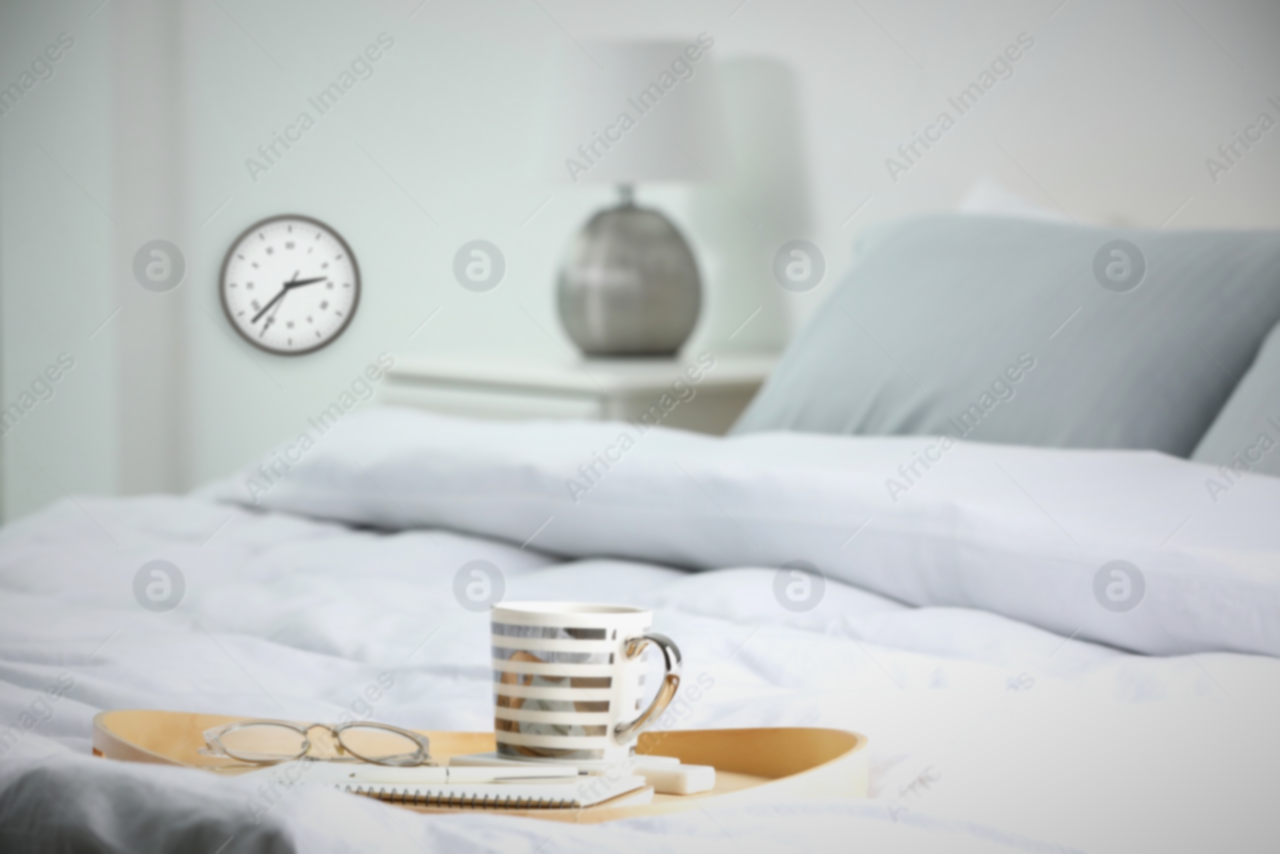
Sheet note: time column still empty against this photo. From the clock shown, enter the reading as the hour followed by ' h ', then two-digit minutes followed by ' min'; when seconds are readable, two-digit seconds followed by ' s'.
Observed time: 2 h 37 min 35 s
